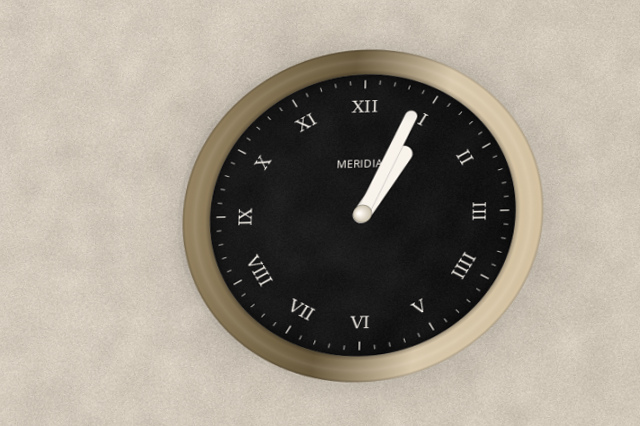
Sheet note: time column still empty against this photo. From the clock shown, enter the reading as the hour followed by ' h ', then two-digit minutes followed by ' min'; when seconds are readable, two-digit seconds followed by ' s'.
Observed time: 1 h 04 min
